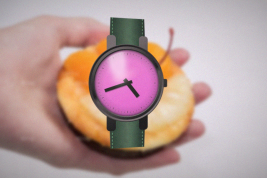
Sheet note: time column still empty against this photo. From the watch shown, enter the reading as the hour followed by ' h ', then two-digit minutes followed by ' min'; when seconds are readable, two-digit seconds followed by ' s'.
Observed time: 4 h 42 min
